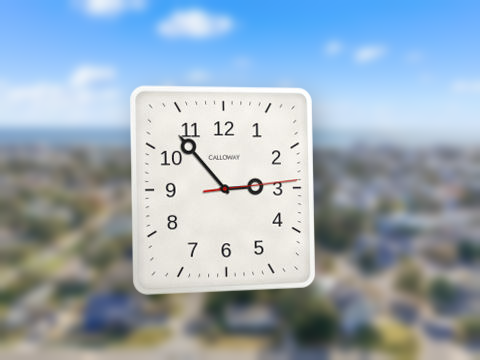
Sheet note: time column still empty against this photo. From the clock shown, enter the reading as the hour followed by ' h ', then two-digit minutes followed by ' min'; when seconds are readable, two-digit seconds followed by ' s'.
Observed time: 2 h 53 min 14 s
